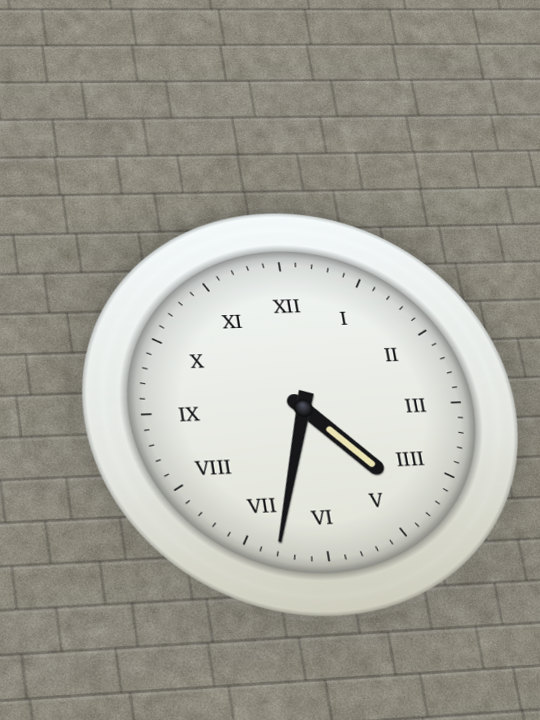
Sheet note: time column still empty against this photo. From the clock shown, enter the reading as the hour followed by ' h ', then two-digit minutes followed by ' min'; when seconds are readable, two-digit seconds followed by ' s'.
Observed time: 4 h 33 min
